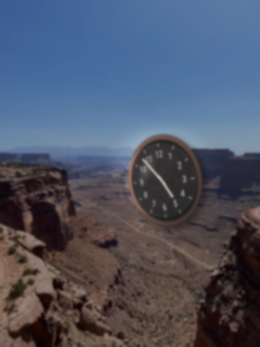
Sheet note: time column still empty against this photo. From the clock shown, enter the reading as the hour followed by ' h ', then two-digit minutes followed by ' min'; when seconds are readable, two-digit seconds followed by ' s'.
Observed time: 4 h 53 min
